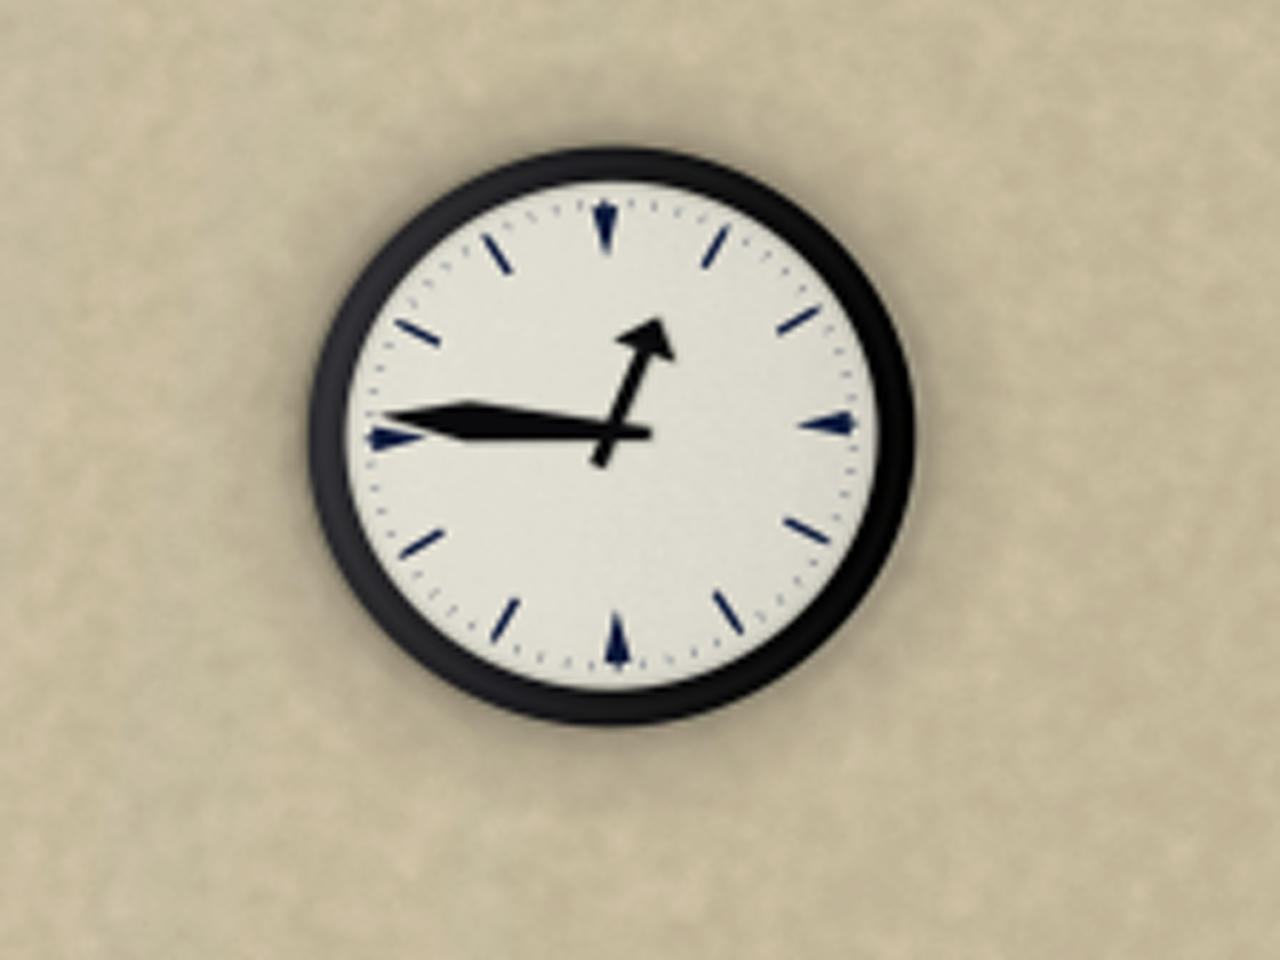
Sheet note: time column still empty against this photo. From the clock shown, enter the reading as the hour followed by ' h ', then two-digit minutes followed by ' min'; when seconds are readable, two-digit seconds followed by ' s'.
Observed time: 12 h 46 min
